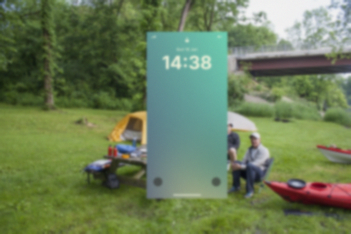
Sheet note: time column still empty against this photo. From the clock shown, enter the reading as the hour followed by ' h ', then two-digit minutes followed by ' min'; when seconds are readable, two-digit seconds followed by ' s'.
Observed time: 14 h 38 min
